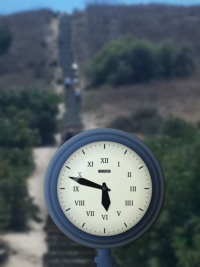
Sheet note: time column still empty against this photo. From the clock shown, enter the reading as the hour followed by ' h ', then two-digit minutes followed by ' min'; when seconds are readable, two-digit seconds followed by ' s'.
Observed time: 5 h 48 min
